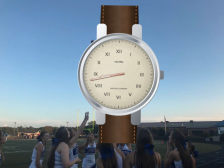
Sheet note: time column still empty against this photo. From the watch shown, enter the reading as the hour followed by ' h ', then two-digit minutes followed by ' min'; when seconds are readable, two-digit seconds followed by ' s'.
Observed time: 8 h 43 min
